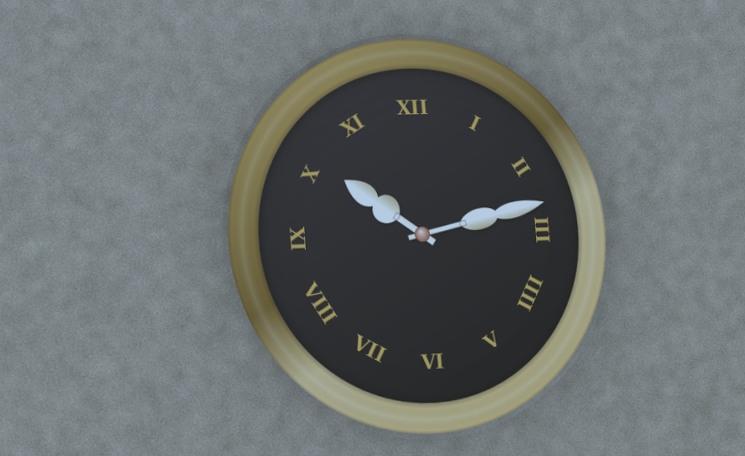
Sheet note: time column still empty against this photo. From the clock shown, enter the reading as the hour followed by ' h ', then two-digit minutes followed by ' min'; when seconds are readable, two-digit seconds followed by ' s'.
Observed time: 10 h 13 min
